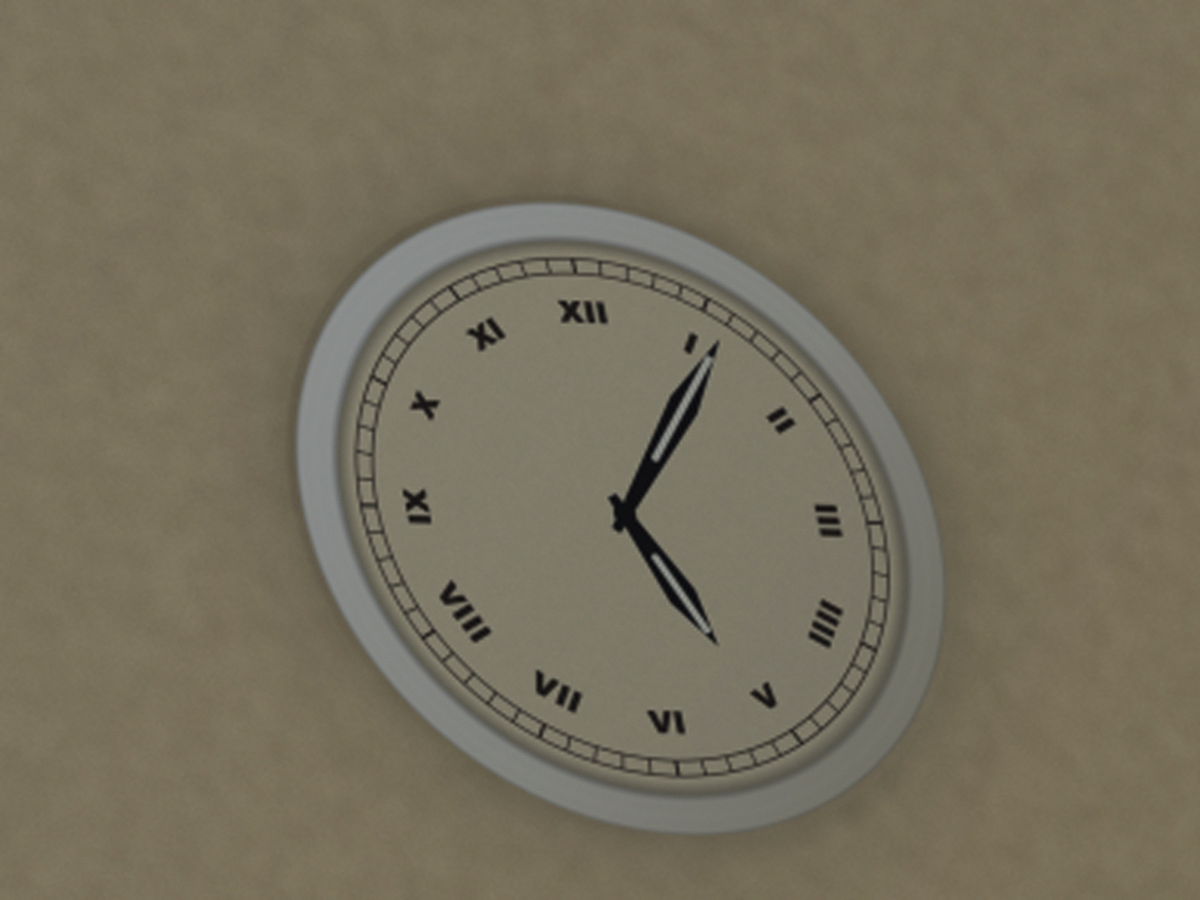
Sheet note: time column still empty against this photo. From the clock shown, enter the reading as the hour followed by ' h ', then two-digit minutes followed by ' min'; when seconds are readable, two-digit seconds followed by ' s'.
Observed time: 5 h 06 min
